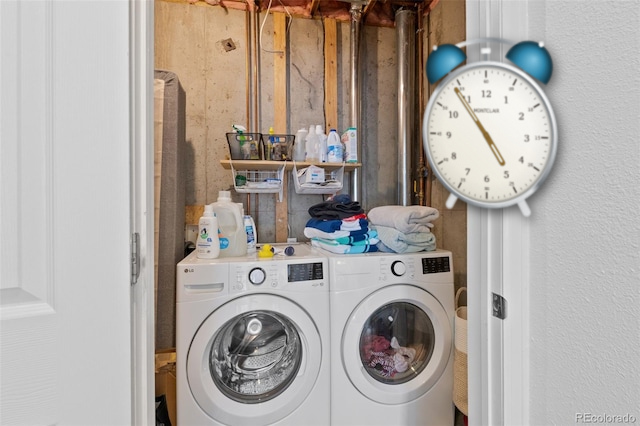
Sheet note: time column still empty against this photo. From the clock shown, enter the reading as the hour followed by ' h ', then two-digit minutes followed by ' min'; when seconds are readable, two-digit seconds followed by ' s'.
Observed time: 4 h 54 min
